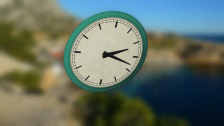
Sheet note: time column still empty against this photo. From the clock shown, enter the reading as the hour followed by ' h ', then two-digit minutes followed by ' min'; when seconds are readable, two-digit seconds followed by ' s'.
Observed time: 2 h 18 min
